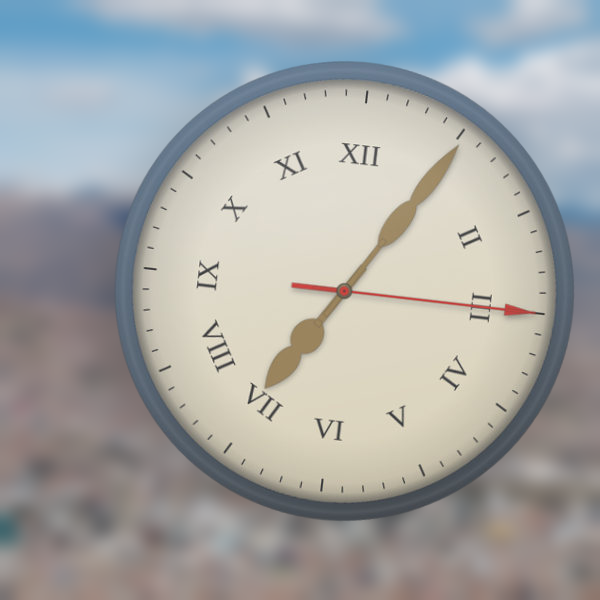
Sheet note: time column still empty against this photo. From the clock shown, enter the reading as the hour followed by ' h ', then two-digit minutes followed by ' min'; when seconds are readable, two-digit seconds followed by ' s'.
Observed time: 7 h 05 min 15 s
